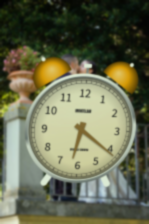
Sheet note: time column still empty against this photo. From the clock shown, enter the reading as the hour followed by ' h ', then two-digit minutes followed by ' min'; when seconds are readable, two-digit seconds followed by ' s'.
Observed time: 6 h 21 min
